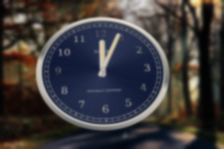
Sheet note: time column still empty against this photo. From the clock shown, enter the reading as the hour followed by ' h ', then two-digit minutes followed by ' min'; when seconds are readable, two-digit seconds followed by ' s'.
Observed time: 12 h 04 min
